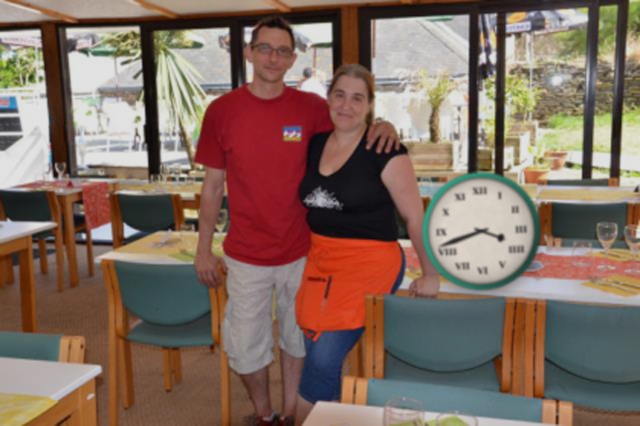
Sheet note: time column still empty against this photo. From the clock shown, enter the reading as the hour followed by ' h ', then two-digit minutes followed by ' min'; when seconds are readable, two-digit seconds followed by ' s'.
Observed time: 3 h 42 min
